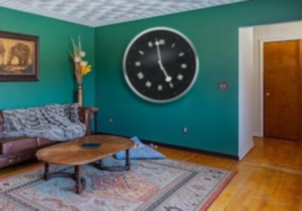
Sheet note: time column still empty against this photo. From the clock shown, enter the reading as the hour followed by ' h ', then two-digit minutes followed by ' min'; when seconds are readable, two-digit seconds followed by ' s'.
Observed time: 4 h 58 min
